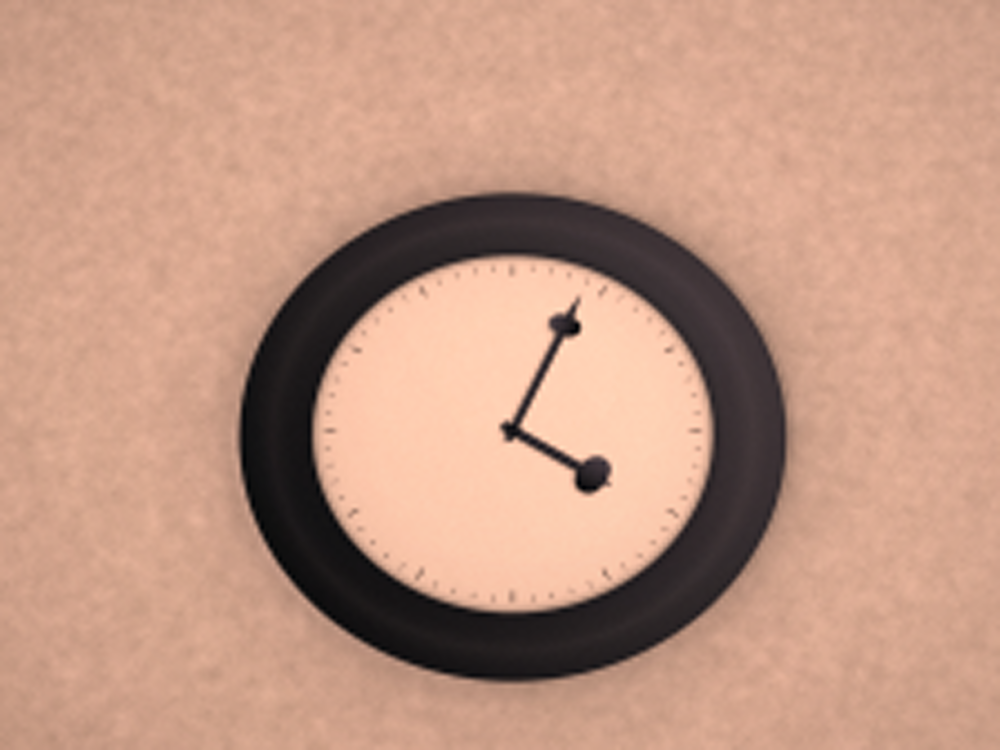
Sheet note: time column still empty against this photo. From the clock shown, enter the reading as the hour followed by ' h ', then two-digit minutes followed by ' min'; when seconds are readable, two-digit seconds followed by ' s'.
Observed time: 4 h 04 min
